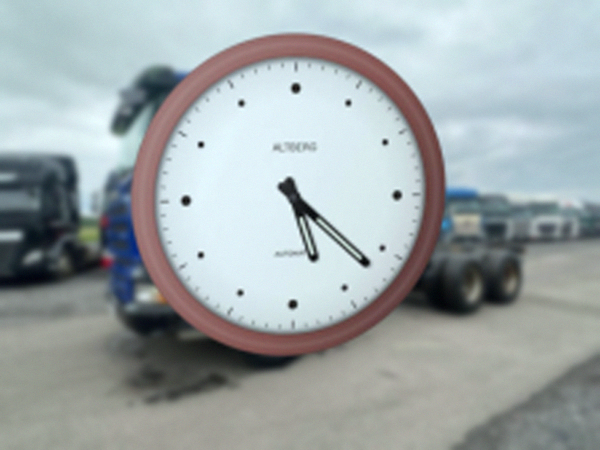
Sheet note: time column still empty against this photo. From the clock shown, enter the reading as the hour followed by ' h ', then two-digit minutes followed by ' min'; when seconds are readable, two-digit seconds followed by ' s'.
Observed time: 5 h 22 min
